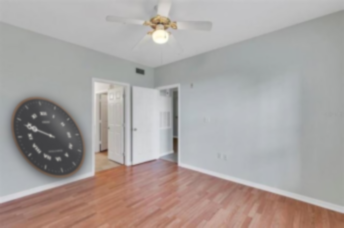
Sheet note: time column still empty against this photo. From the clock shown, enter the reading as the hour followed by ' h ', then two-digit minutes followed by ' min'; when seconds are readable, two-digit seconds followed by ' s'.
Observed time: 9 h 49 min
